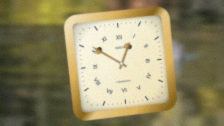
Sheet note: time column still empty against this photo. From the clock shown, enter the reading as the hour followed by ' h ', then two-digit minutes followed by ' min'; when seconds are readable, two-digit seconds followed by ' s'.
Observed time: 12 h 51 min
